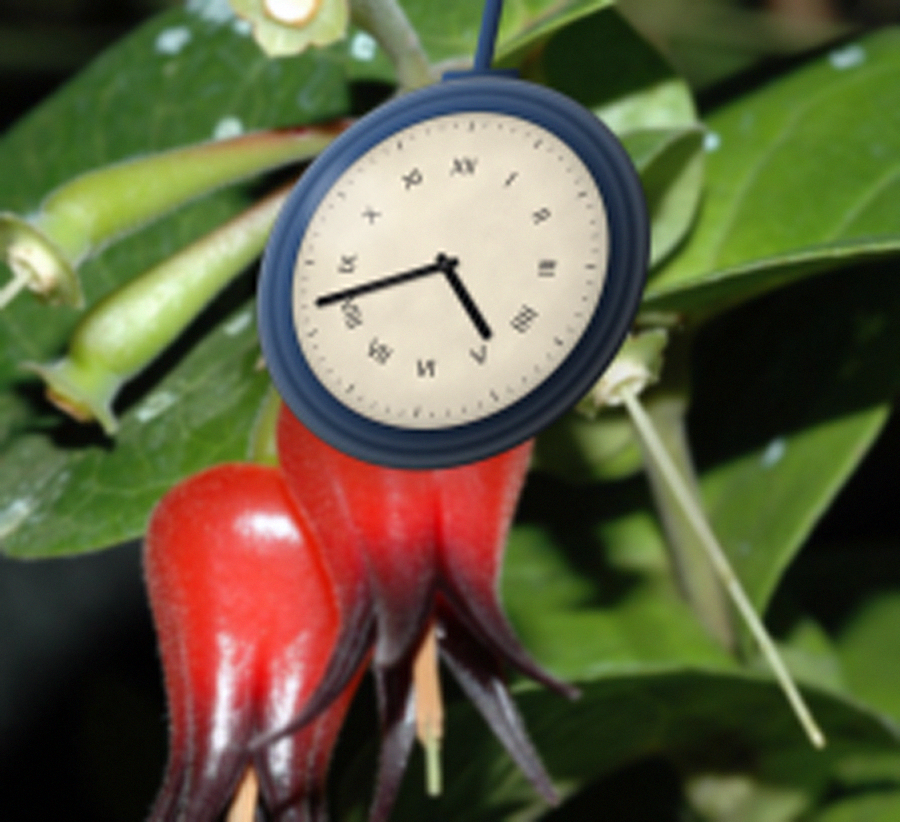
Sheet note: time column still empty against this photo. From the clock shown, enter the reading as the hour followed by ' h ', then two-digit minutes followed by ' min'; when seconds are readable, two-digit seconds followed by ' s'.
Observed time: 4 h 42 min
